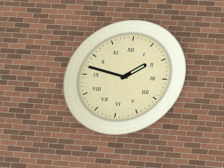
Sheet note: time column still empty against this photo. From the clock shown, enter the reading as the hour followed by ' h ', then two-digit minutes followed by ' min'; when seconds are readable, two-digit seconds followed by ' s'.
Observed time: 1 h 47 min
